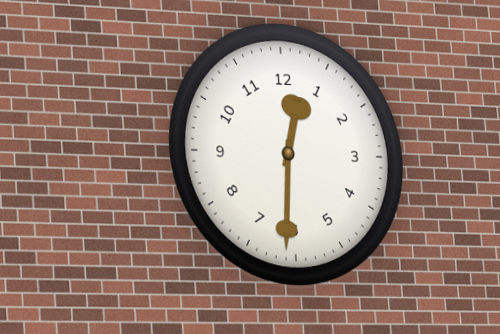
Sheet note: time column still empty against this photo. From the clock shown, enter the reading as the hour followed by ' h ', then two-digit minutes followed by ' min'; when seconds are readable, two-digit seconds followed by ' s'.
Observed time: 12 h 31 min
